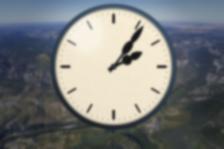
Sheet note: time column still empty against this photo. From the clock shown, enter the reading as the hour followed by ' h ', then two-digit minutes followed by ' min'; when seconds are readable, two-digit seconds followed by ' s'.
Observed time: 2 h 06 min
